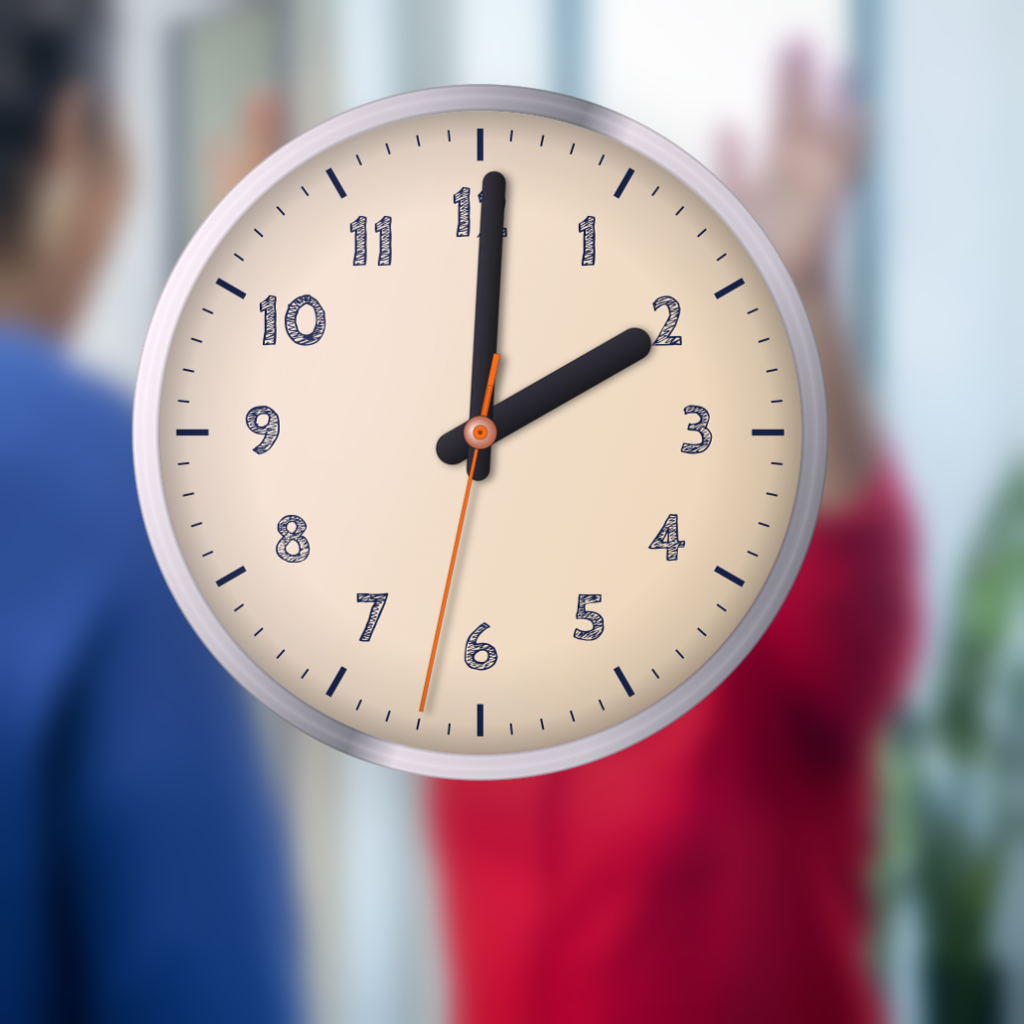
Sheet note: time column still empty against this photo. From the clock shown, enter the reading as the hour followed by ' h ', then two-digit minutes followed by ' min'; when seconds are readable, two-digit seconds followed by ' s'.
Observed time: 2 h 00 min 32 s
